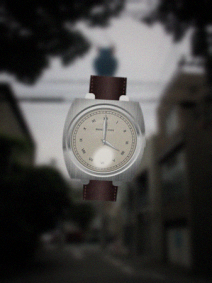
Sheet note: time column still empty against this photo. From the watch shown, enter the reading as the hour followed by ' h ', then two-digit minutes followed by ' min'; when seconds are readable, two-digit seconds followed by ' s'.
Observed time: 4 h 00 min
